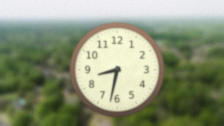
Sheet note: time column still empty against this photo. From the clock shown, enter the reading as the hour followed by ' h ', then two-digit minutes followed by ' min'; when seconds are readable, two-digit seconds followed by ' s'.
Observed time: 8 h 32 min
